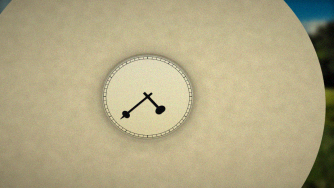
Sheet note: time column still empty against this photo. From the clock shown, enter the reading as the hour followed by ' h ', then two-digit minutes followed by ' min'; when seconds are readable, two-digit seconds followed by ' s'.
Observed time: 4 h 38 min
